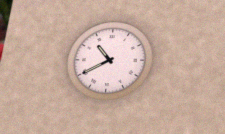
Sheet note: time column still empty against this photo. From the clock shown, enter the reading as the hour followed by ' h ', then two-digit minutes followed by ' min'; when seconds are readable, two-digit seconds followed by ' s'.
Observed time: 10 h 40 min
